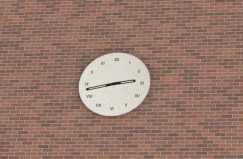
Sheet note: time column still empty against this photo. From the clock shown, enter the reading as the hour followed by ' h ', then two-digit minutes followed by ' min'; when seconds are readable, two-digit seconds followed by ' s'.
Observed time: 2 h 43 min
